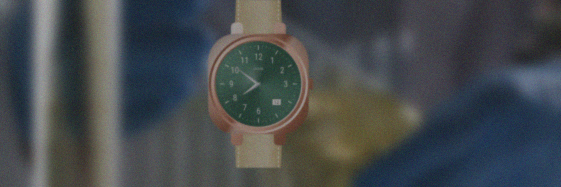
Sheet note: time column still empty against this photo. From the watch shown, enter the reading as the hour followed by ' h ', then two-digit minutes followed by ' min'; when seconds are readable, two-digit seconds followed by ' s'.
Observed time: 7 h 51 min
